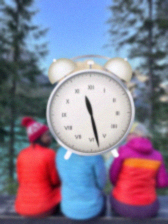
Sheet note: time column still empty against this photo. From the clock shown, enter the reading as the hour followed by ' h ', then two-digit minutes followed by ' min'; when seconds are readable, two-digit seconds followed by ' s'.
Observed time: 11 h 28 min
